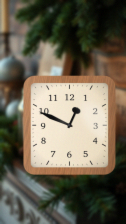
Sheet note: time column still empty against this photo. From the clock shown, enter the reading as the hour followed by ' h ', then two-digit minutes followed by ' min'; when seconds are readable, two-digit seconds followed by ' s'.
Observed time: 12 h 49 min
